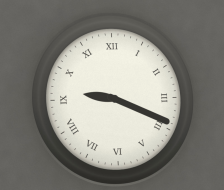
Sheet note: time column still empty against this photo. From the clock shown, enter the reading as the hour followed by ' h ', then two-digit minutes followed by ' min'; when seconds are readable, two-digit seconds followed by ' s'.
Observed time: 9 h 19 min
